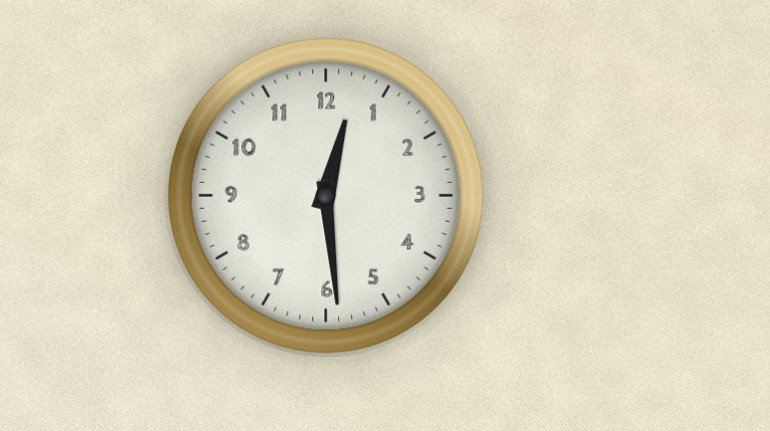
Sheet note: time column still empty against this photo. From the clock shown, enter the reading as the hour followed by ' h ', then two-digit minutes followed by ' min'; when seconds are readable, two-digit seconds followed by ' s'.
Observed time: 12 h 29 min
